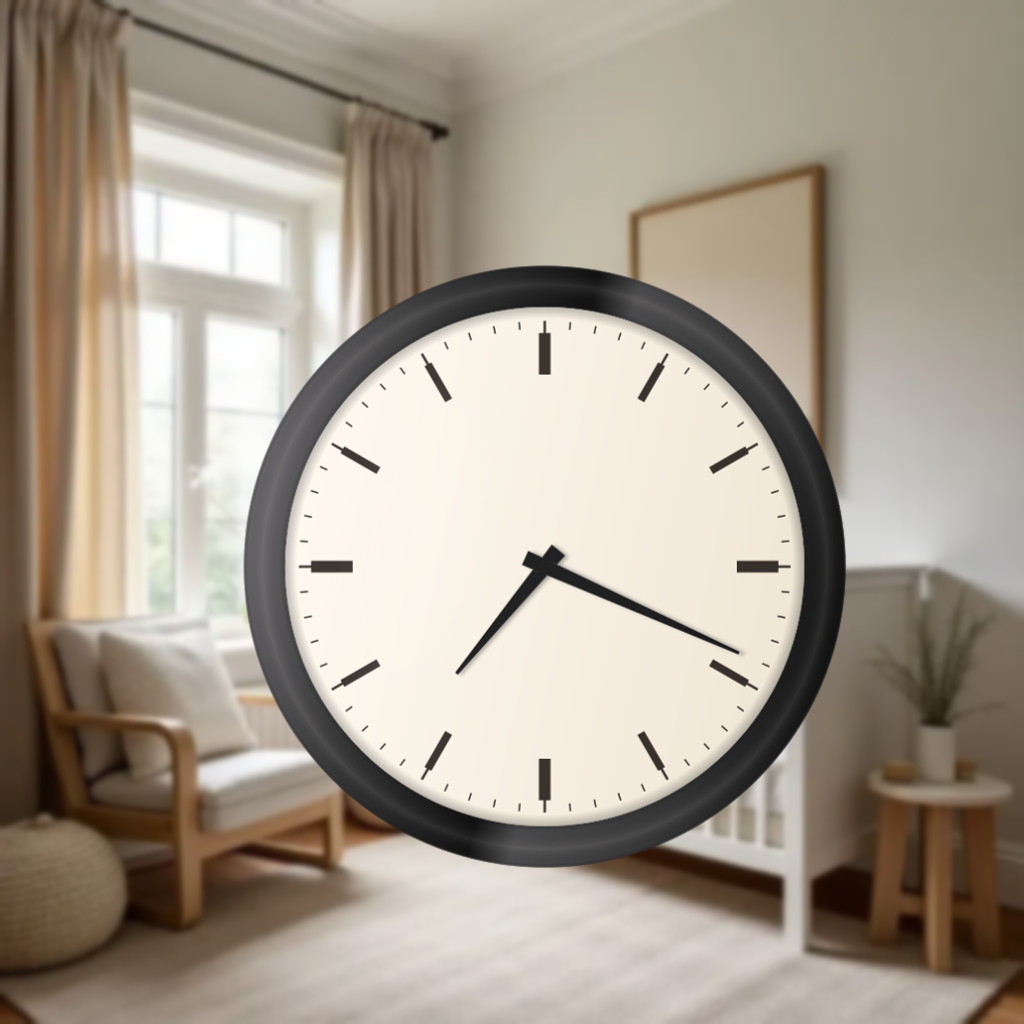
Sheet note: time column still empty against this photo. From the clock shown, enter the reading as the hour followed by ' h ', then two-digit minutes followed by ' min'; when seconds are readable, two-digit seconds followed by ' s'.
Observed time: 7 h 19 min
